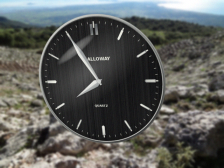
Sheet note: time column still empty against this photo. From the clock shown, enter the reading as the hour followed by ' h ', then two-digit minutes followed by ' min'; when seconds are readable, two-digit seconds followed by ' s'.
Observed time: 7 h 55 min
